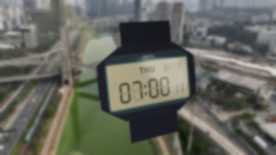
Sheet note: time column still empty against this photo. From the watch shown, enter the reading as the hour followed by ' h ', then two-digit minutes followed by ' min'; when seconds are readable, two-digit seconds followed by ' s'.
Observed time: 7 h 00 min
